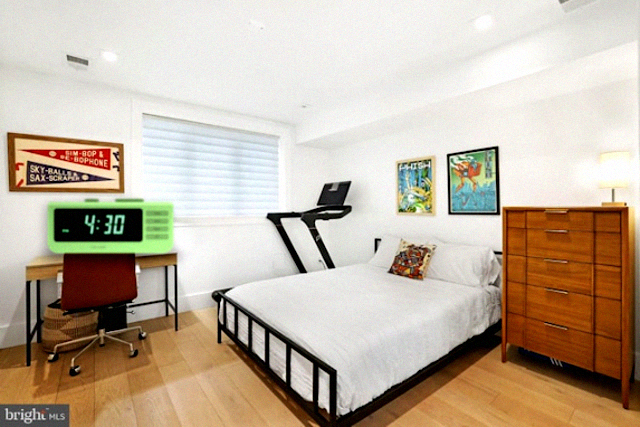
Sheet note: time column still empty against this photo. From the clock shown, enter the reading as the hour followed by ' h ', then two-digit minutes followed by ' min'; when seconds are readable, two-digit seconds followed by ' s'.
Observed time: 4 h 30 min
